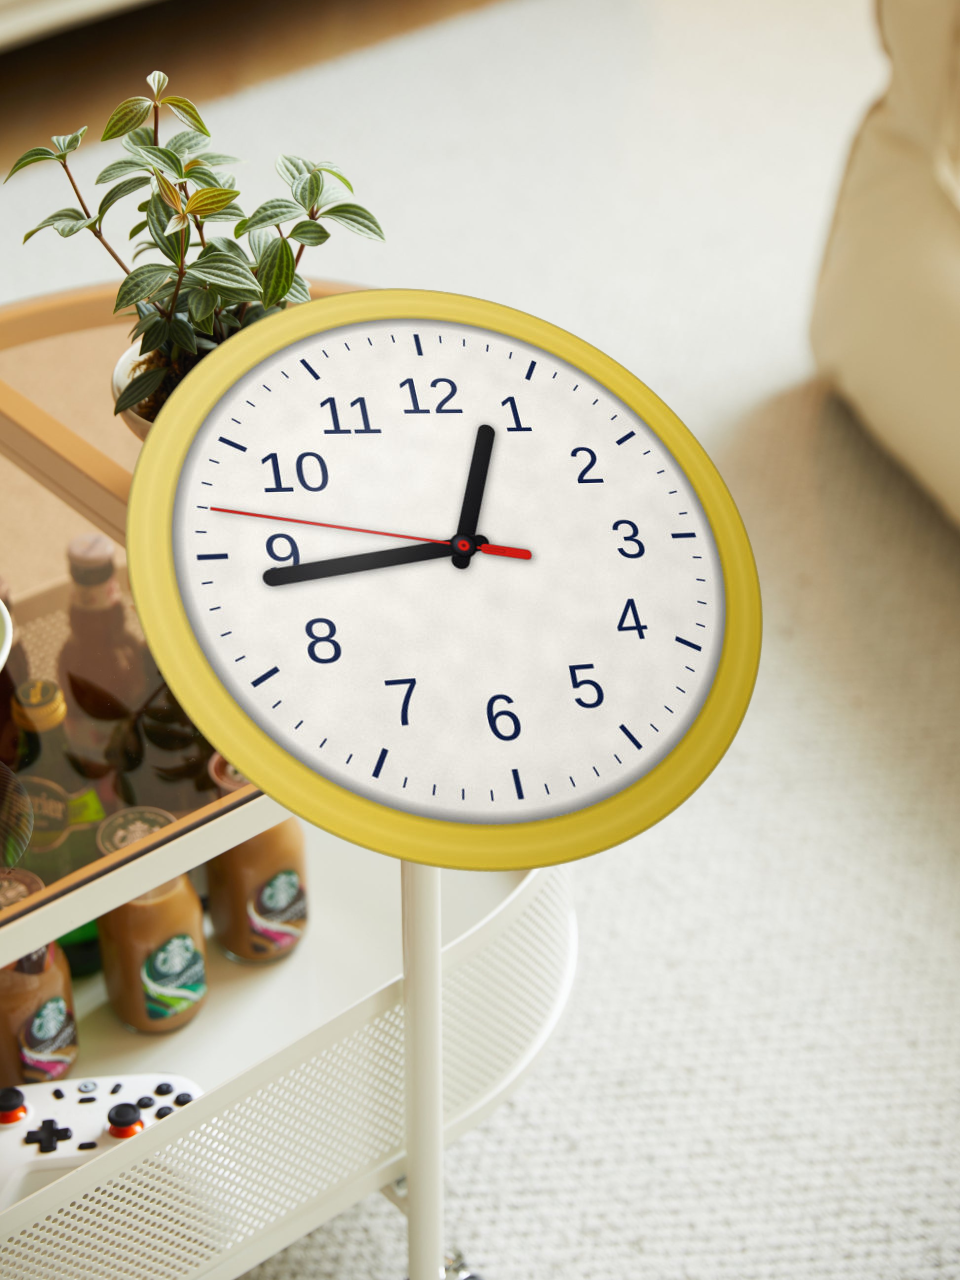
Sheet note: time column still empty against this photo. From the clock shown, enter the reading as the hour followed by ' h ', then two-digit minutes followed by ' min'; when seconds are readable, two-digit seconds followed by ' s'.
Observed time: 12 h 43 min 47 s
